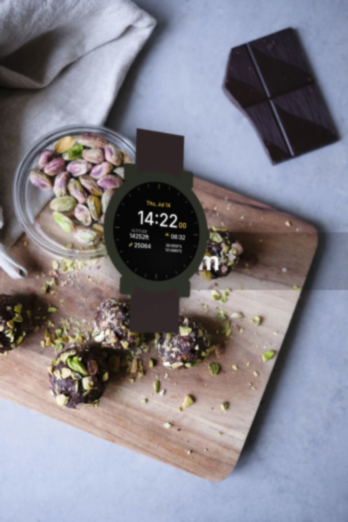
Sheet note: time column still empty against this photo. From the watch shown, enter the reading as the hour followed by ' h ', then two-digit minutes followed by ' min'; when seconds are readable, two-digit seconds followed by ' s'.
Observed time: 14 h 22 min
